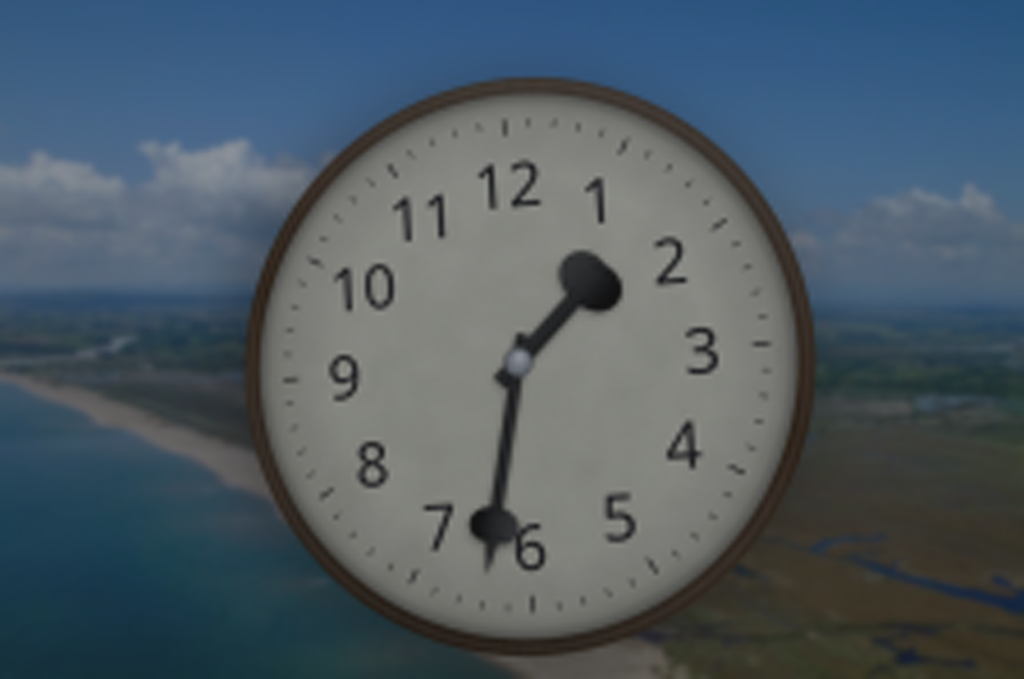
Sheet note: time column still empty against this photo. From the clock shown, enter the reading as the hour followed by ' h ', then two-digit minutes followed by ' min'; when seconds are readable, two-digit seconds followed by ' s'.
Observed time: 1 h 32 min
